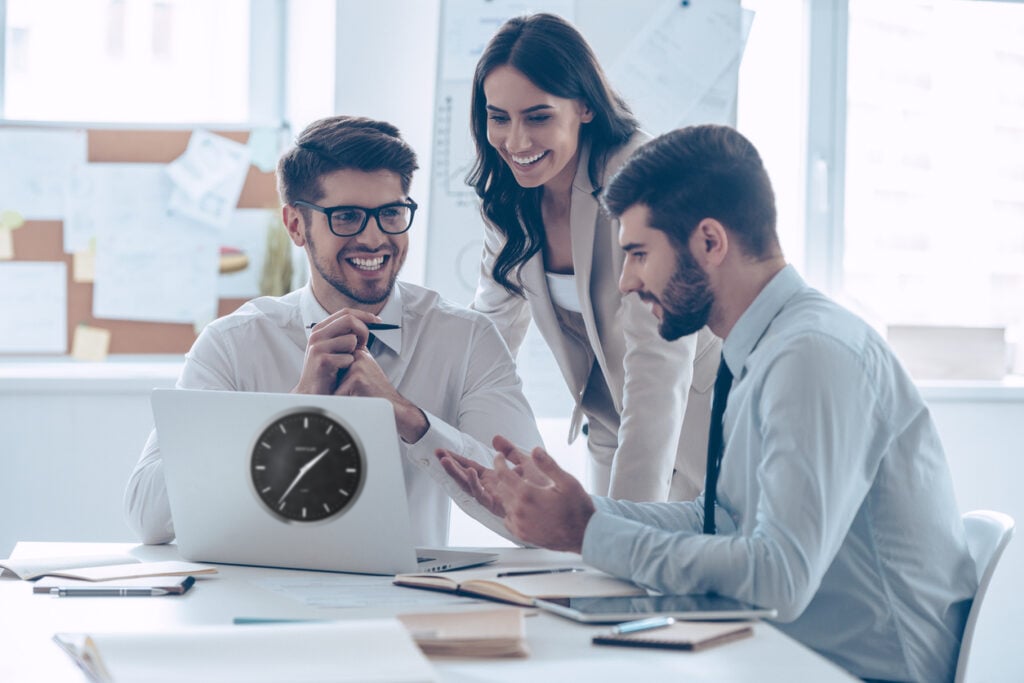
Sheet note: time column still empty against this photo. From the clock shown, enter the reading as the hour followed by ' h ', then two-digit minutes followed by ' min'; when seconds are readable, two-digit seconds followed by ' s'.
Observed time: 1 h 36 min
